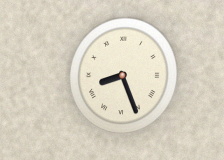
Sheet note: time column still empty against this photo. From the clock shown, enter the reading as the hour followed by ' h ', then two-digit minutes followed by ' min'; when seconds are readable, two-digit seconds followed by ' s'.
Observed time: 8 h 26 min
